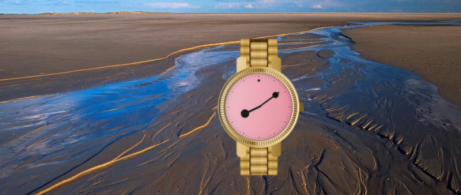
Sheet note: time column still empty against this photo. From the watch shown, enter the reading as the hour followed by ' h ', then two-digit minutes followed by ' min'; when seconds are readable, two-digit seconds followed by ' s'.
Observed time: 8 h 09 min
